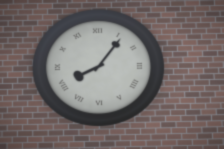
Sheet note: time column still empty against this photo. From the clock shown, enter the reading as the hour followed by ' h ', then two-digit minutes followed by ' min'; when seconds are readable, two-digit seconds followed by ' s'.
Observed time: 8 h 06 min
